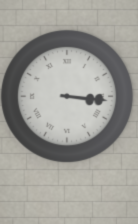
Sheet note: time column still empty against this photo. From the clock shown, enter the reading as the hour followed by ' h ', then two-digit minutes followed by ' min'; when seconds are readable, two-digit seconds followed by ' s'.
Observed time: 3 h 16 min
